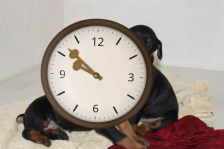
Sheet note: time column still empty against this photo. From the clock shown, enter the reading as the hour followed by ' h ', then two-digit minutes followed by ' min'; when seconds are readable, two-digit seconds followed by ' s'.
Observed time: 9 h 52 min
